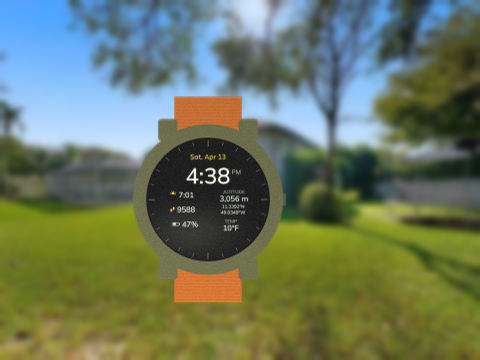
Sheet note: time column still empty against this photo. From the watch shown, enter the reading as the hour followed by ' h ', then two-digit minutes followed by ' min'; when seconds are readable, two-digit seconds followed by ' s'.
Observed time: 4 h 38 min
